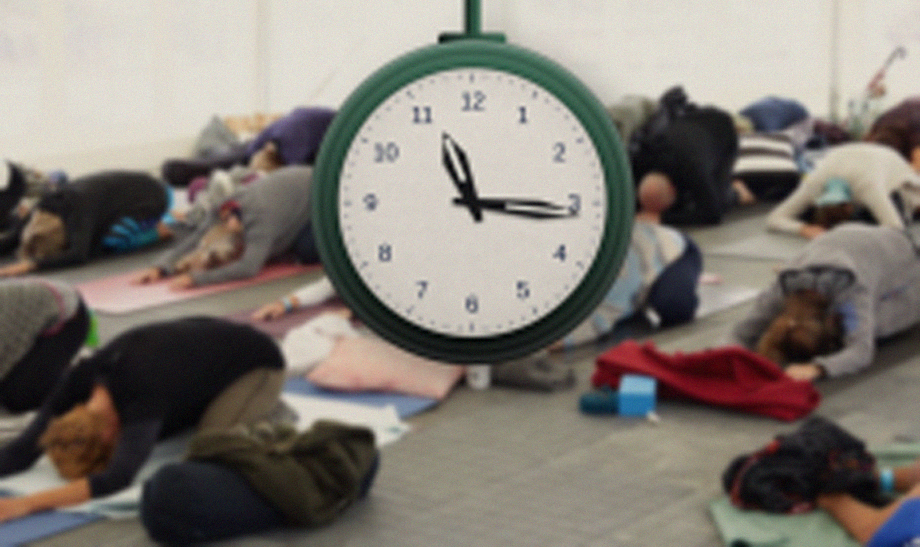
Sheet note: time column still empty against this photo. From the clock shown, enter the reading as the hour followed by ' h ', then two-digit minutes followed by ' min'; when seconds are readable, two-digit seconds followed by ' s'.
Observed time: 11 h 16 min
